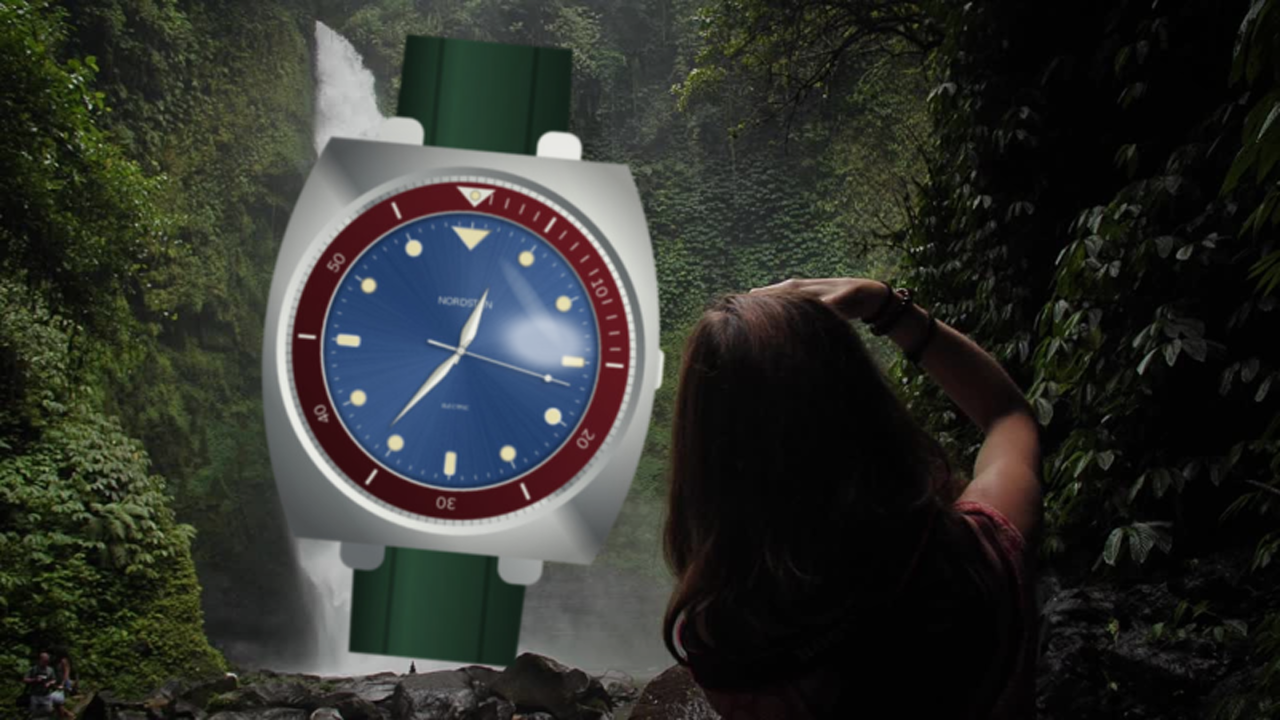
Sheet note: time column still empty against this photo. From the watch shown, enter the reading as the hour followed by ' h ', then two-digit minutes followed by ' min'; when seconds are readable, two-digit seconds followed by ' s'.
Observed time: 12 h 36 min 17 s
